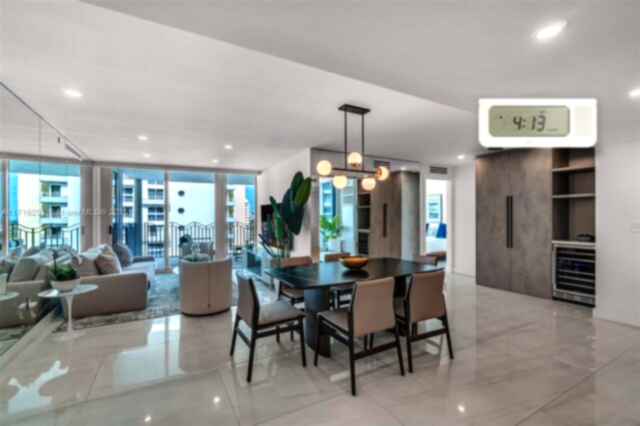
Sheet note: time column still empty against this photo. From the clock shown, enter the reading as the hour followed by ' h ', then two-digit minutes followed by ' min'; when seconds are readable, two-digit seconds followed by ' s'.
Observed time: 4 h 13 min
